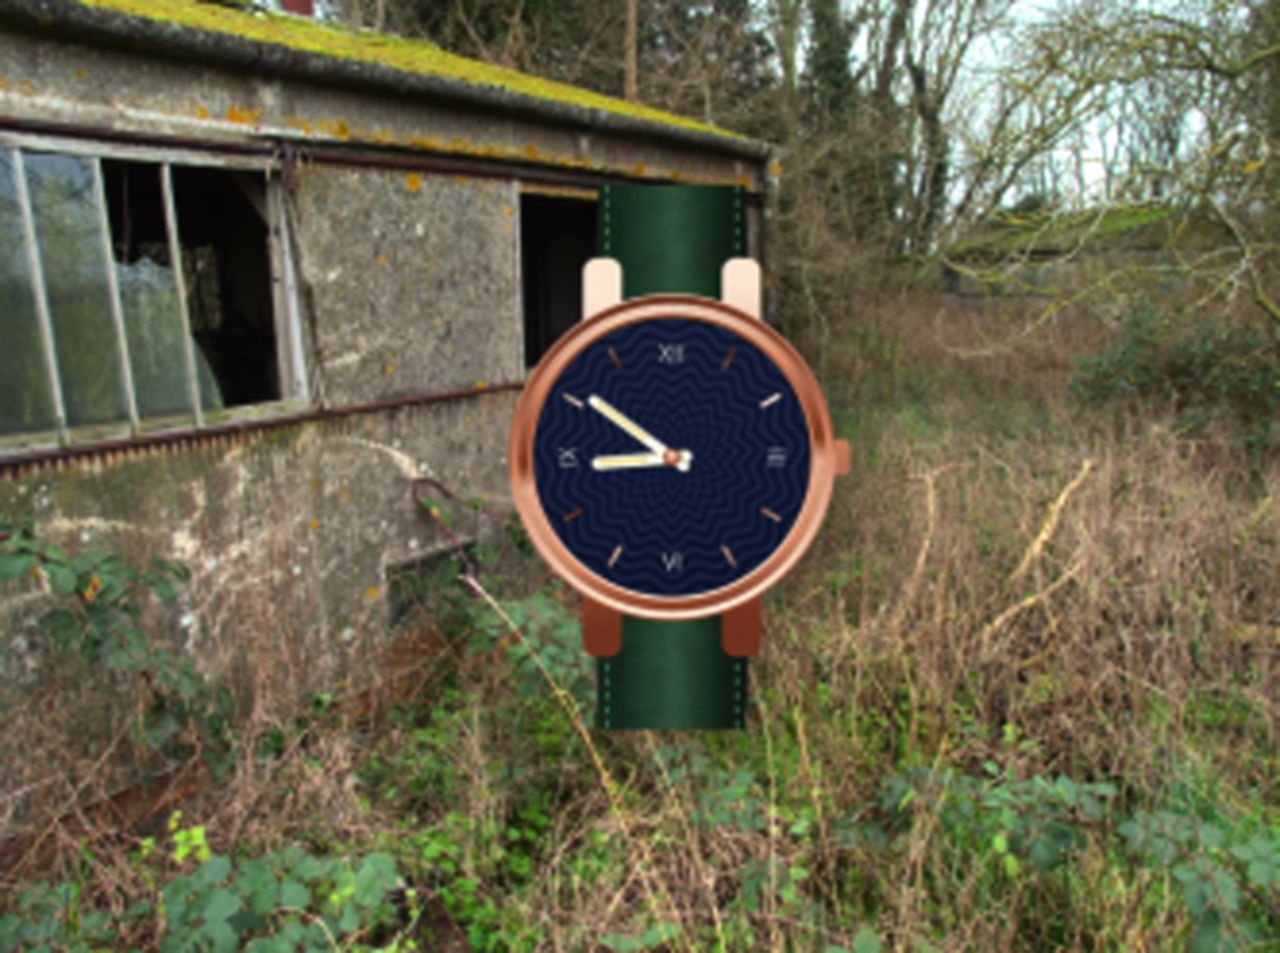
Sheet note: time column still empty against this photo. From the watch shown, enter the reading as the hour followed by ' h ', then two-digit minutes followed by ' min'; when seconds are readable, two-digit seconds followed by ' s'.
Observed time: 8 h 51 min
